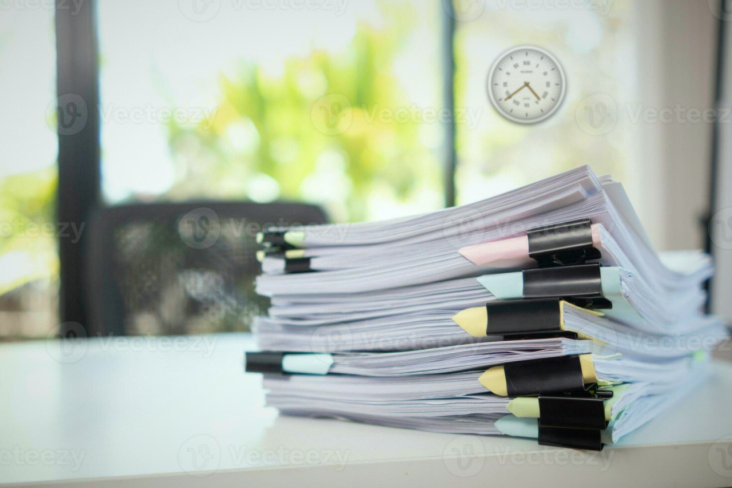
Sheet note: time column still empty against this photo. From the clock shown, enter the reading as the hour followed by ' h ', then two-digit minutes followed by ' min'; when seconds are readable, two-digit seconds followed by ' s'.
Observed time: 4 h 39 min
